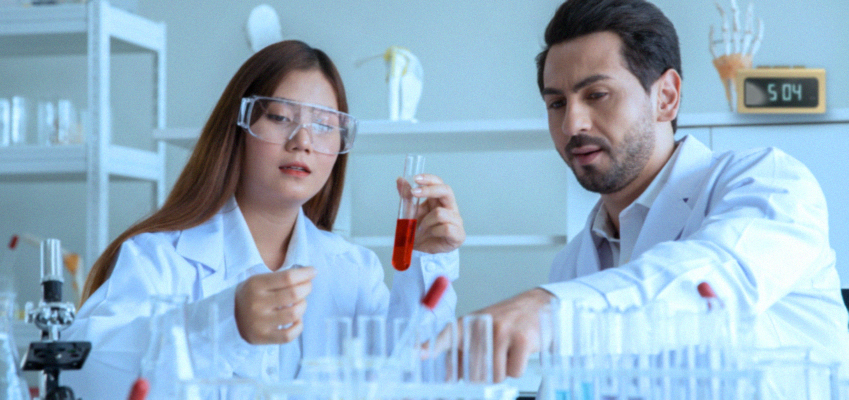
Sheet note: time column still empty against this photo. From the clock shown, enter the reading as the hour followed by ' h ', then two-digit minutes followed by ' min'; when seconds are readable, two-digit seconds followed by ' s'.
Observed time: 5 h 04 min
